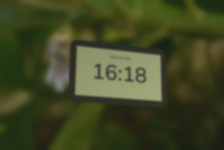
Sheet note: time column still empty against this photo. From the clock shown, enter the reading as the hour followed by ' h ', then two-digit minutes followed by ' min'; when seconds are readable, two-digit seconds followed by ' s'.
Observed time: 16 h 18 min
